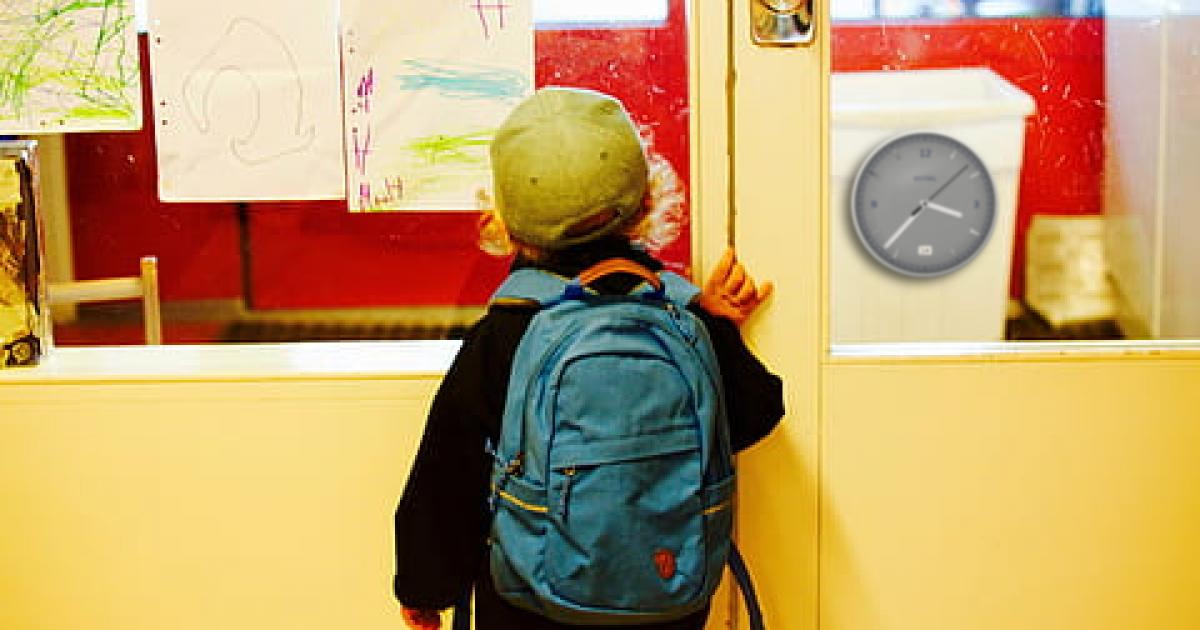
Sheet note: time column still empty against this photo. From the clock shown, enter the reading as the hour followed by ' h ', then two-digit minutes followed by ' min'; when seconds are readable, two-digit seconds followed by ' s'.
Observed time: 3 h 37 min 08 s
